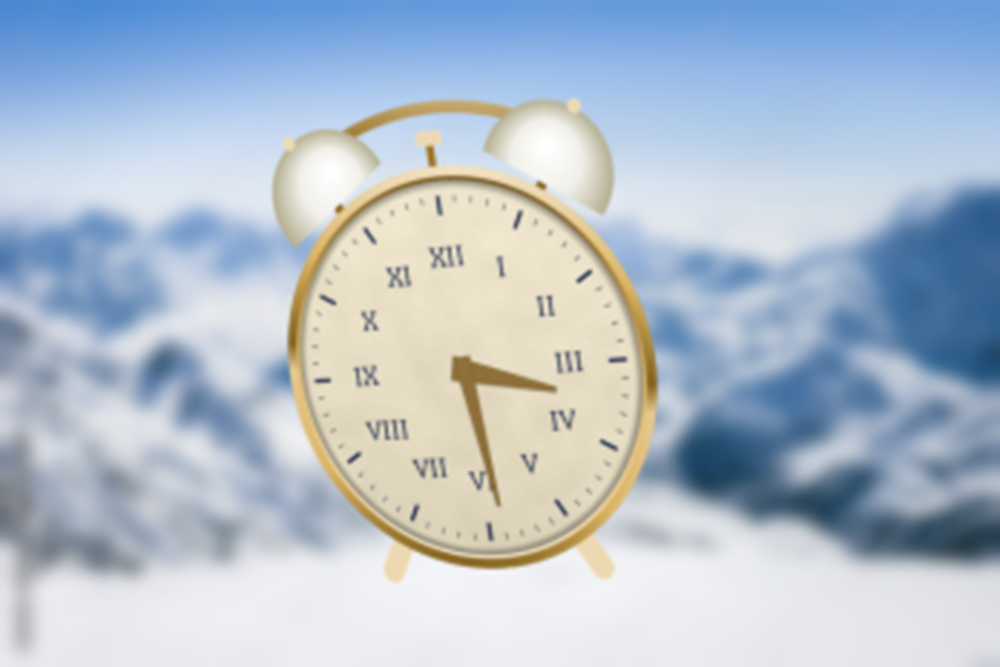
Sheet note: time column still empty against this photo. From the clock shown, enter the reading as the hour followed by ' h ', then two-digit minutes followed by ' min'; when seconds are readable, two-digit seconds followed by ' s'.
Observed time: 3 h 29 min
